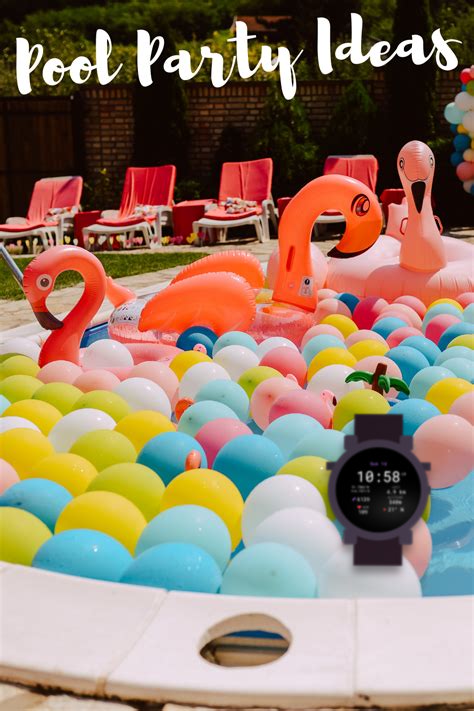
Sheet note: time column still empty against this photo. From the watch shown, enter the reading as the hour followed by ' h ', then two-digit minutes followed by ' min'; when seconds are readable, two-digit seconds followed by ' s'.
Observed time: 10 h 58 min
